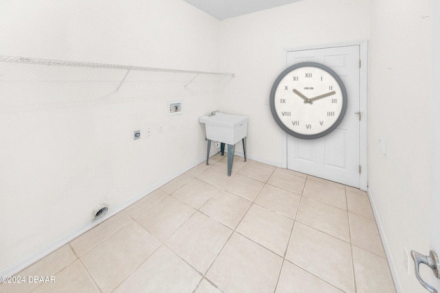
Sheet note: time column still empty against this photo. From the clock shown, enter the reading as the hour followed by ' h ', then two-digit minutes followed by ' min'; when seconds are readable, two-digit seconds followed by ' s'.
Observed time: 10 h 12 min
